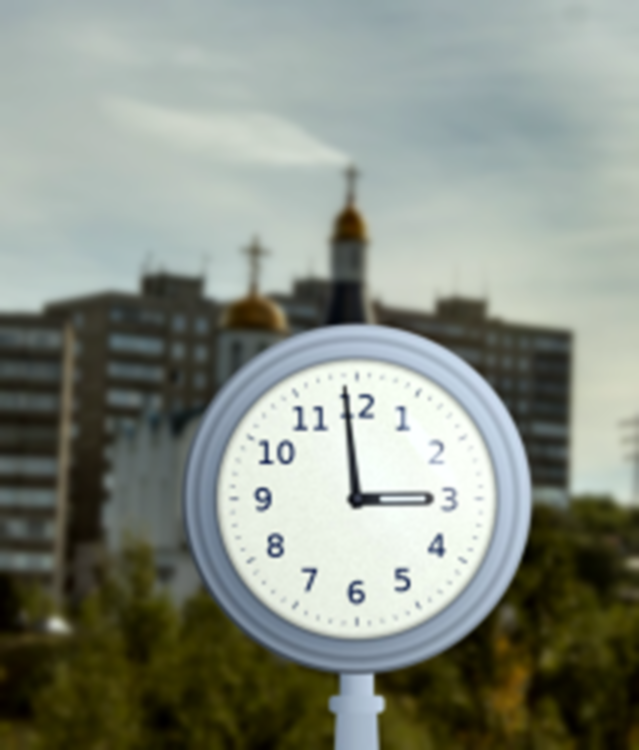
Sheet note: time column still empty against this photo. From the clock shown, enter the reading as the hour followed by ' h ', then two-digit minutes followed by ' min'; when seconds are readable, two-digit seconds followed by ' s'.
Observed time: 2 h 59 min
